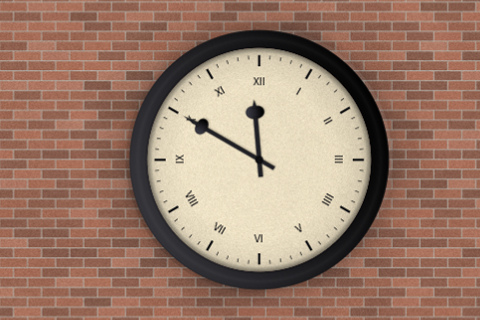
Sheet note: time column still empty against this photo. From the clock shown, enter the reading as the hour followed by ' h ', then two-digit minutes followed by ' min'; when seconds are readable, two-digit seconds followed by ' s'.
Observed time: 11 h 50 min
